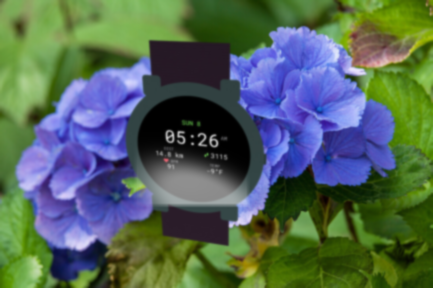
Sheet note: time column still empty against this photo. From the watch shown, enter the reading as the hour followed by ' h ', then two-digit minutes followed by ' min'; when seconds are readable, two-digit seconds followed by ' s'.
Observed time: 5 h 26 min
